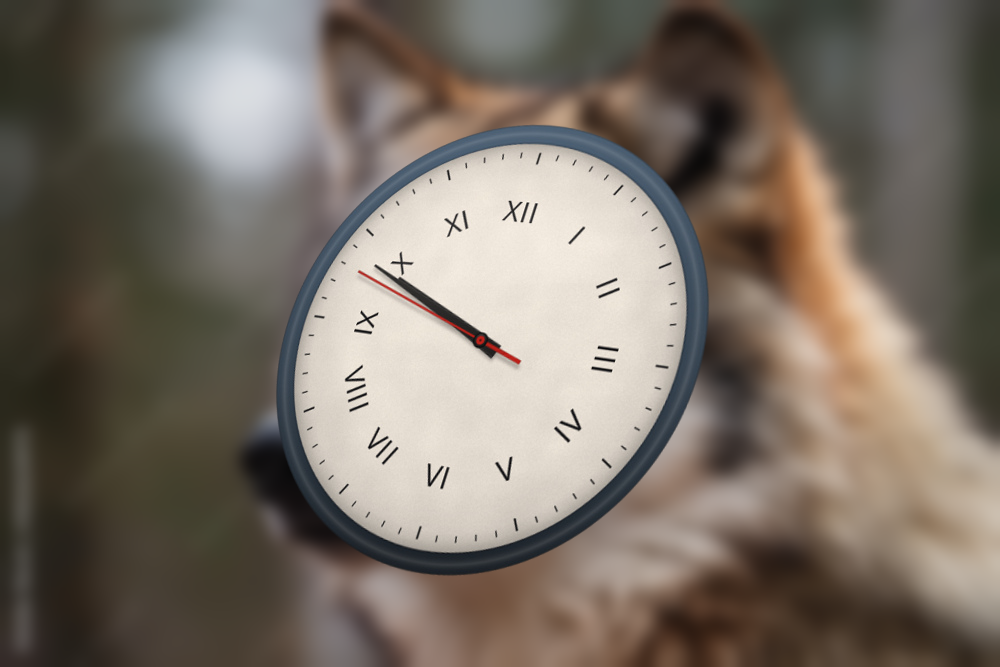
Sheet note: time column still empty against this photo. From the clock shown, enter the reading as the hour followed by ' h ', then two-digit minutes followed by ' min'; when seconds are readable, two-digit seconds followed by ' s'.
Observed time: 9 h 48 min 48 s
